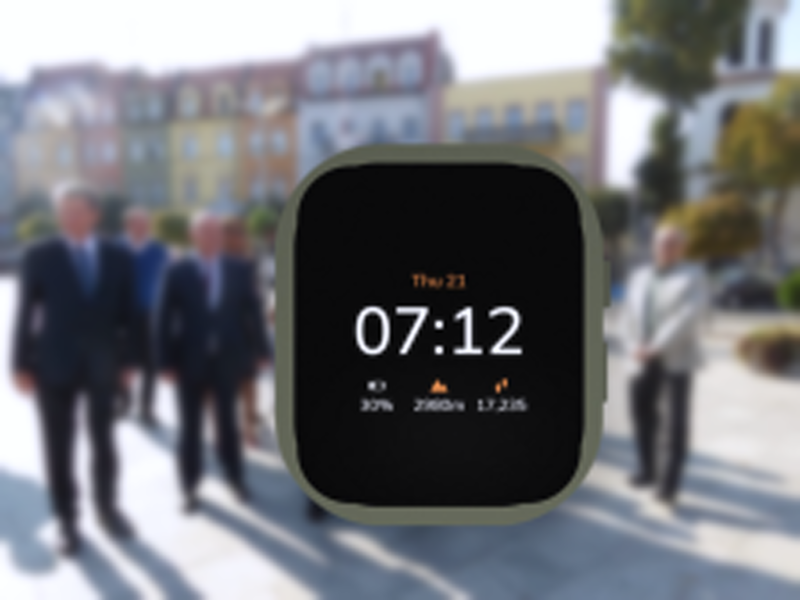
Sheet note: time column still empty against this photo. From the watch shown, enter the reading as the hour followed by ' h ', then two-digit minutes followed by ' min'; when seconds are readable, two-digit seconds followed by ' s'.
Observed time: 7 h 12 min
